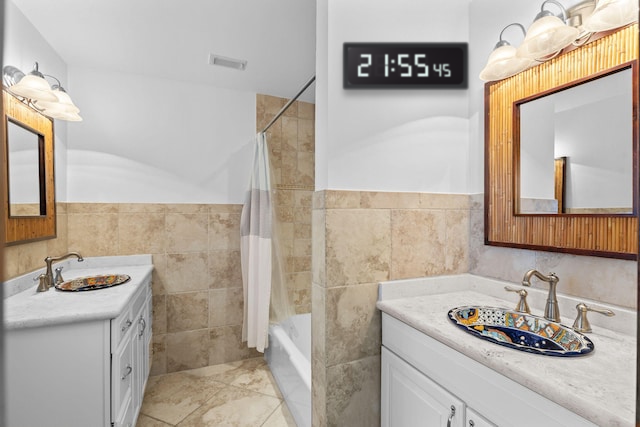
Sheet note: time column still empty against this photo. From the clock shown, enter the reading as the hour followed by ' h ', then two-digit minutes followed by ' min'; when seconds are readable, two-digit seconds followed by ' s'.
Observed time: 21 h 55 min 45 s
